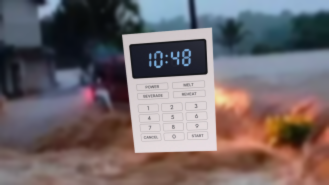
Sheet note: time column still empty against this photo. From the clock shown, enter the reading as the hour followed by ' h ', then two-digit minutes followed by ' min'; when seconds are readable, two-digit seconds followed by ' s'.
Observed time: 10 h 48 min
